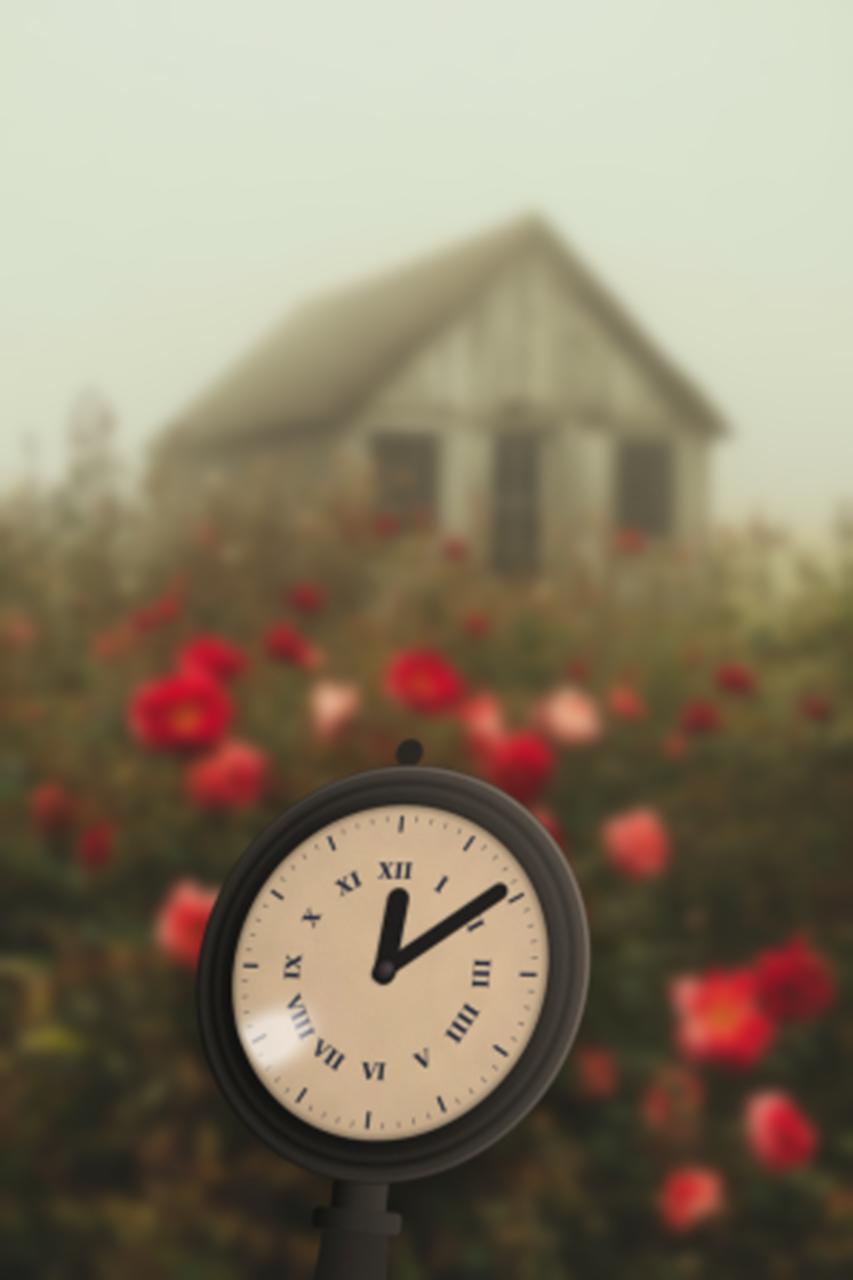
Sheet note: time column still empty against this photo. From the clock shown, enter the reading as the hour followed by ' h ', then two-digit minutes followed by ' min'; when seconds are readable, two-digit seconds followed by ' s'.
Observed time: 12 h 09 min
